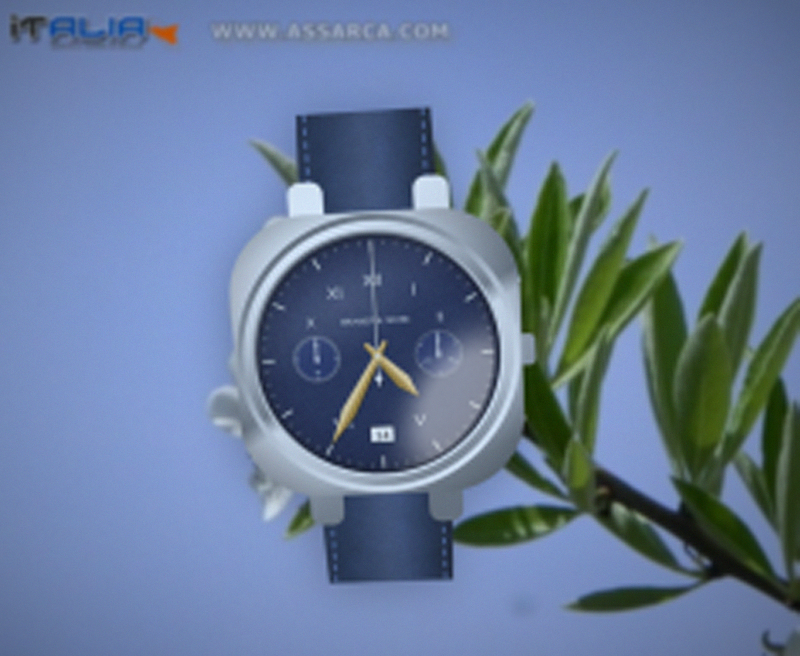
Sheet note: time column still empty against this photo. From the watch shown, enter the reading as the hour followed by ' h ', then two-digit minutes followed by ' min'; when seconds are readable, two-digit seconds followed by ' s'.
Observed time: 4 h 35 min
